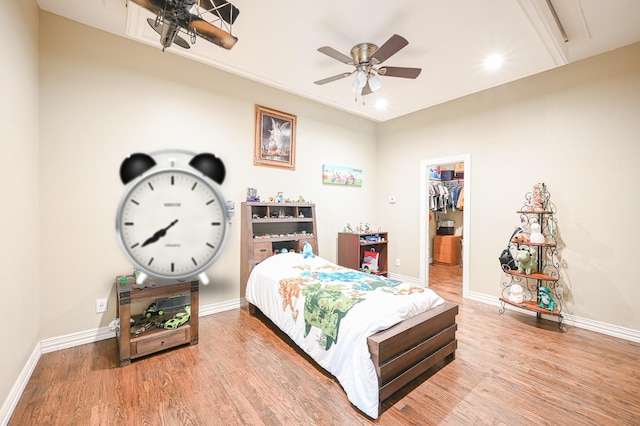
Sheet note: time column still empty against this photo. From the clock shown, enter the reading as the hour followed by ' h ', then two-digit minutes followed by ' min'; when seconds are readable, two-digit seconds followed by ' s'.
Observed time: 7 h 39 min
